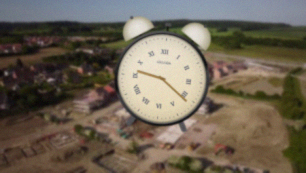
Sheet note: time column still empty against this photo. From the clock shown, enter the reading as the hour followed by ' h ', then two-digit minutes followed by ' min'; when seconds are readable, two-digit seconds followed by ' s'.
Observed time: 9 h 21 min
